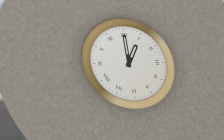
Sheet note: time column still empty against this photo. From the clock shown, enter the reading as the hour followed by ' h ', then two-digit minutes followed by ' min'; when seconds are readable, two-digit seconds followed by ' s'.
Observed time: 1 h 00 min
